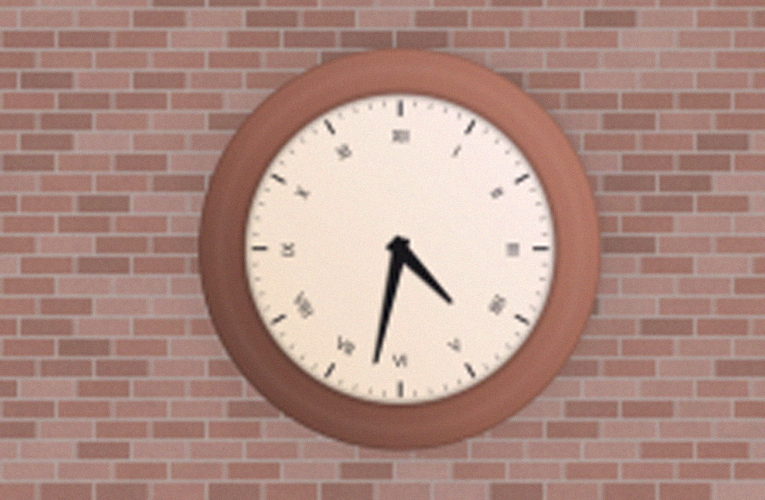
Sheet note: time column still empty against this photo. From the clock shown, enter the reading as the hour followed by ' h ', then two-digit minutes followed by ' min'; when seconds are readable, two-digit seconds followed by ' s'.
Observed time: 4 h 32 min
